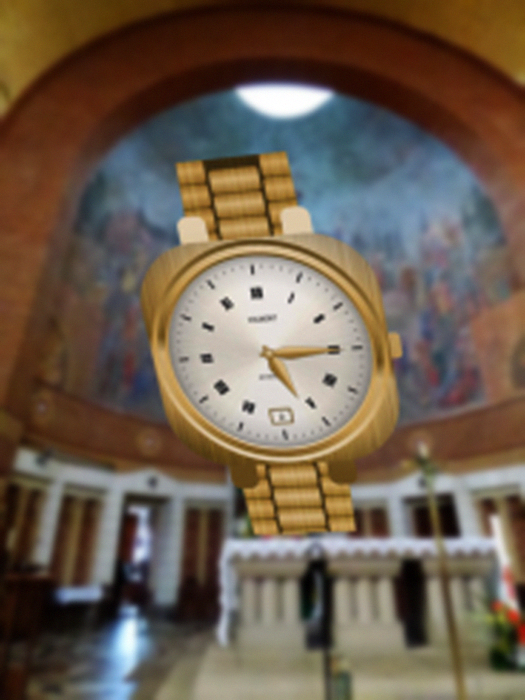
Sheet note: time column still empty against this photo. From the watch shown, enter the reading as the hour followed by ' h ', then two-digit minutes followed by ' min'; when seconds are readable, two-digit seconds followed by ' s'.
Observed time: 5 h 15 min
